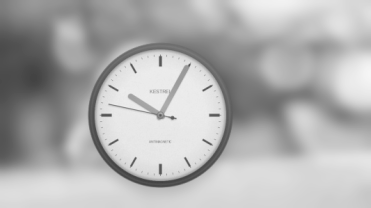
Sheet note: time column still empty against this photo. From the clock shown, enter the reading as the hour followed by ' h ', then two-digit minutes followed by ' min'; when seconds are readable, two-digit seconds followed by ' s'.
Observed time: 10 h 04 min 47 s
